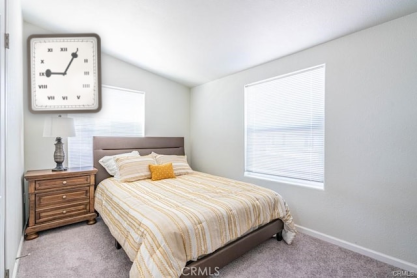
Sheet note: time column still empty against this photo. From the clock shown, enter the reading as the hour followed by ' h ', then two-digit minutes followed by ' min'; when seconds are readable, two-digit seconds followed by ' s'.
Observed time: 9 h 05 min
